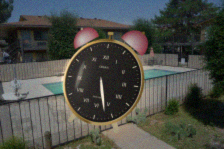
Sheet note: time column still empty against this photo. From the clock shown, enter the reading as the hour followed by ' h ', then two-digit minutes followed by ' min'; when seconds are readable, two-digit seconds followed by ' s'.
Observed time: 5 h 27 min
